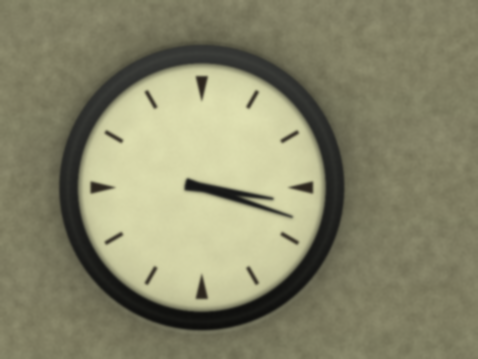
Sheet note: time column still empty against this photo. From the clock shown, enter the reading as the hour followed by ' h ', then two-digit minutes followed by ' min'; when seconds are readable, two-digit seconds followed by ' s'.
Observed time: 3 h 18 min
